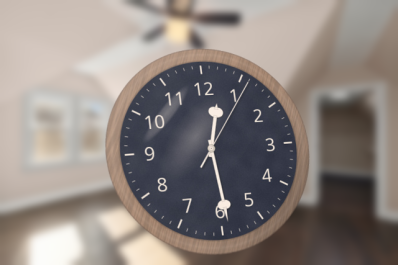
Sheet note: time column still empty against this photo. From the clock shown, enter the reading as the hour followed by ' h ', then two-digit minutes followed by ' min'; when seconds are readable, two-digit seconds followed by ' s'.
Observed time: 12 h 29 min 06 s
